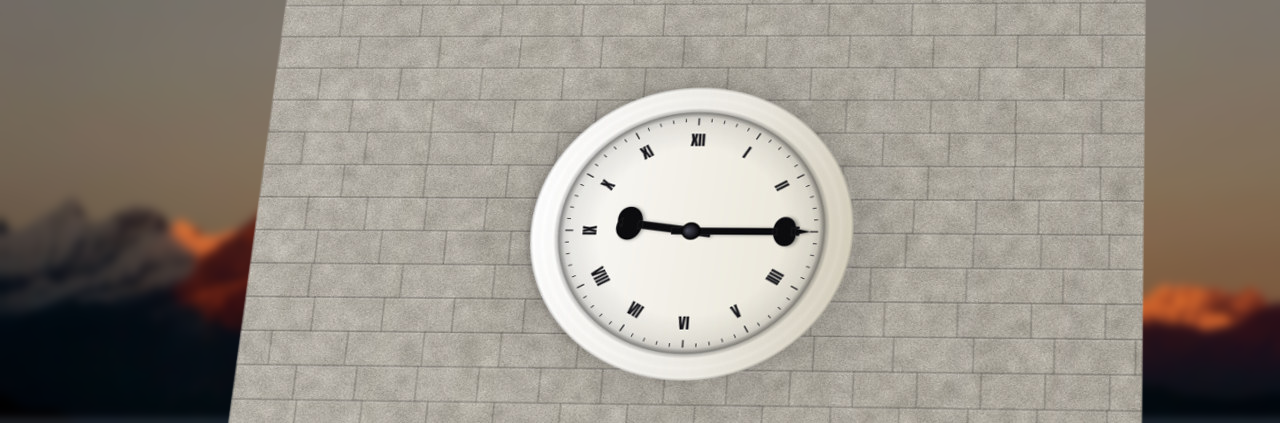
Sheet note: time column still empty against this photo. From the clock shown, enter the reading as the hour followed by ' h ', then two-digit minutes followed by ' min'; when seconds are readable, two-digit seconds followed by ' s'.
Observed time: 9 h 15 min
